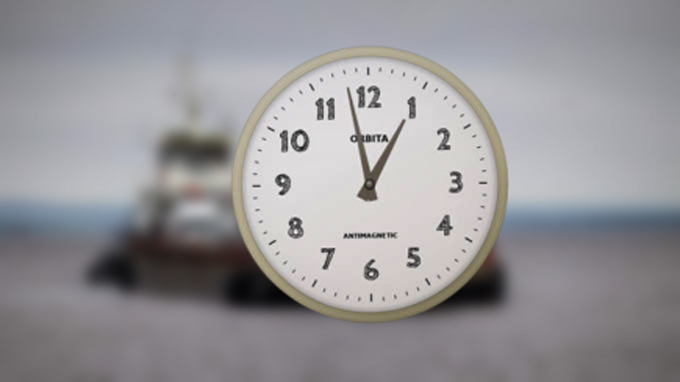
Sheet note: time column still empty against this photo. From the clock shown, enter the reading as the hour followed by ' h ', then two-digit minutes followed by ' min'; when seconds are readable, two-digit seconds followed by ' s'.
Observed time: 12 h 58 min
